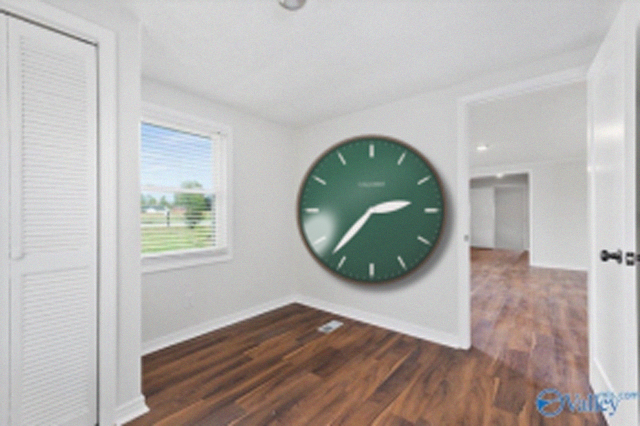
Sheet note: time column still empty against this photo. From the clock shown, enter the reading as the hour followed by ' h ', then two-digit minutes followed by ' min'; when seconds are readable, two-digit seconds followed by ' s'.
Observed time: 2 h 37 min
